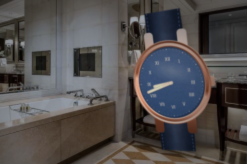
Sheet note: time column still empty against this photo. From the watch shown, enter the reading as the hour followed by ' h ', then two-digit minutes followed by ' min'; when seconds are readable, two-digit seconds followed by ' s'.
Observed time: 8 h 42 min
